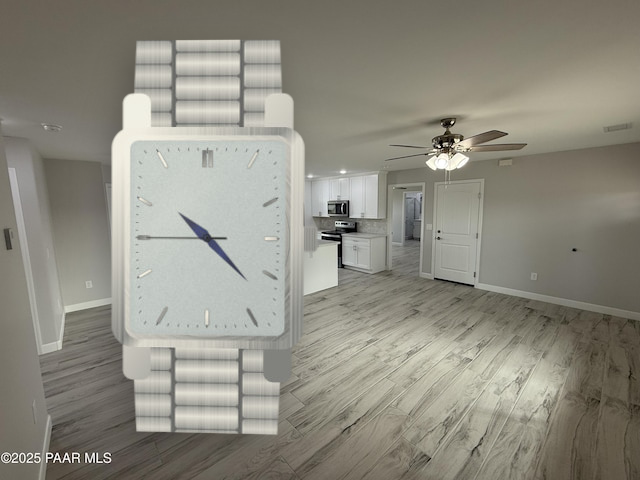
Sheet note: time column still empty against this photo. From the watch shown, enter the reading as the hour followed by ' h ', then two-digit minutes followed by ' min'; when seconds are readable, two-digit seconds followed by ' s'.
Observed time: 10 h 22 min 45 s
